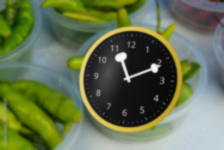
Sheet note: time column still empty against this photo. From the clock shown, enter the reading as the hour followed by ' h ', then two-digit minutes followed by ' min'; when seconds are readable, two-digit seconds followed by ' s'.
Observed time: 11 h 11 min
